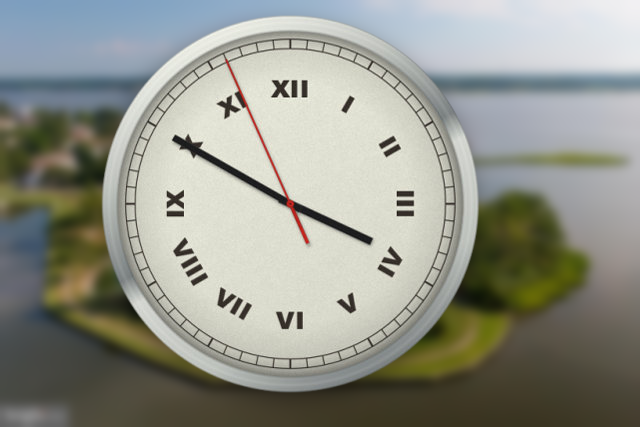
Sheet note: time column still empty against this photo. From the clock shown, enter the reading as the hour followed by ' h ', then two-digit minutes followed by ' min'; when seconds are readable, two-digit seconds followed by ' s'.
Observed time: 3 h 49 min 56 s
